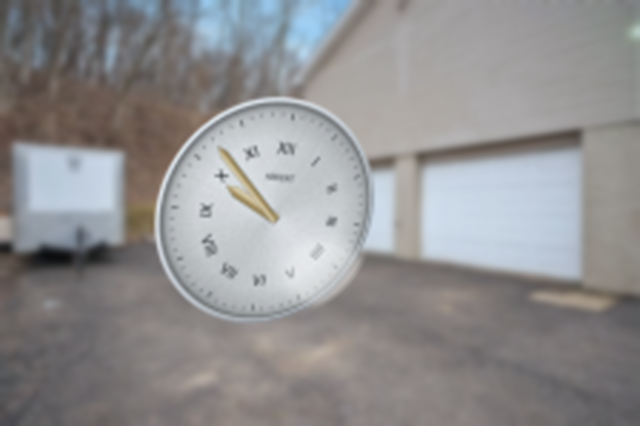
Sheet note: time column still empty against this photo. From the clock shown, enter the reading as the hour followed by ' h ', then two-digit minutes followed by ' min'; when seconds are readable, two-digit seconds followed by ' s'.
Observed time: 9 h 52 min
